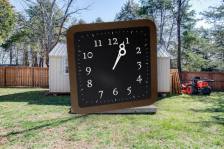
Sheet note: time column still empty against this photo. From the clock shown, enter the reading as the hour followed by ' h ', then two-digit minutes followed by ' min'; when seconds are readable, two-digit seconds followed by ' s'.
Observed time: 1 h 04 min
